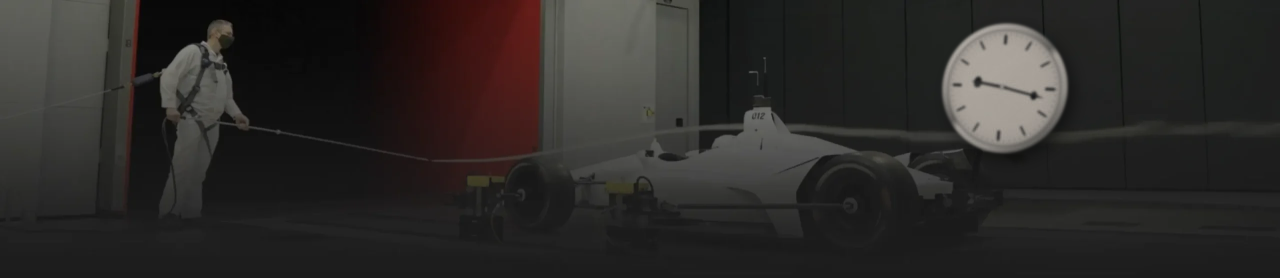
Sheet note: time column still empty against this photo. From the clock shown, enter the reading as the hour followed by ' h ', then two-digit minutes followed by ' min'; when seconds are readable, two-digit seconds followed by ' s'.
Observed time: 9 h 17 min
